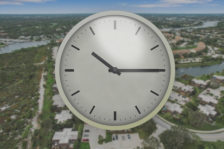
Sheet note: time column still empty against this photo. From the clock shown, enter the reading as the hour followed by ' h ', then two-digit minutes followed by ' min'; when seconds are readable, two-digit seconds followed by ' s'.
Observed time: 10 h 15 min
